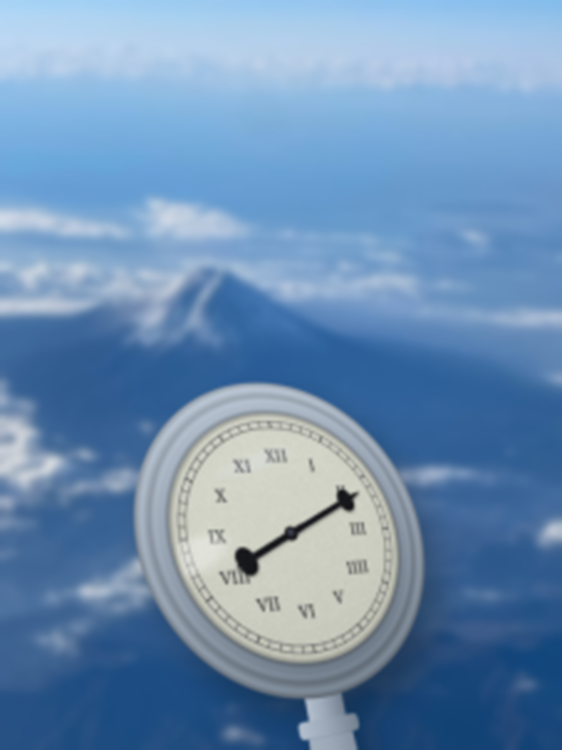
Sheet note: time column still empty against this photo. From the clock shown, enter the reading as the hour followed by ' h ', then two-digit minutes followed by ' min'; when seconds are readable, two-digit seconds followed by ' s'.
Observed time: 8 h 11 min
